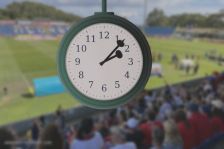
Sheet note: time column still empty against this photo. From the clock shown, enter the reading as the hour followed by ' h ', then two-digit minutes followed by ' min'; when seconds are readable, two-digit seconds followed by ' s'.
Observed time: 2 h 07 min
